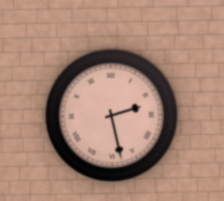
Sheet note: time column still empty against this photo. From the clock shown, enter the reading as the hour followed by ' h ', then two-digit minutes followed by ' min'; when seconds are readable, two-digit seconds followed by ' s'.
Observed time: 2 h 28 min
